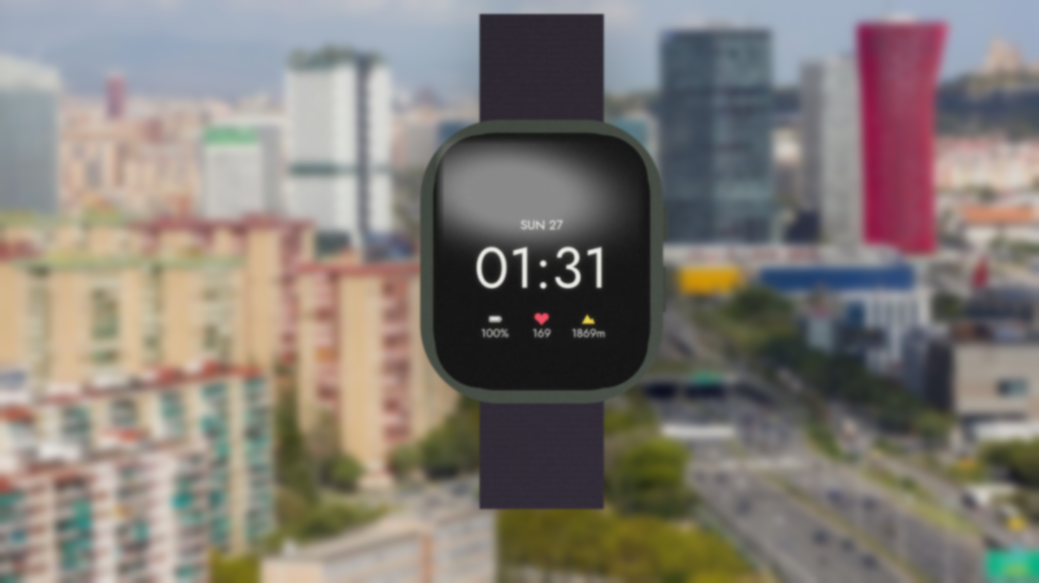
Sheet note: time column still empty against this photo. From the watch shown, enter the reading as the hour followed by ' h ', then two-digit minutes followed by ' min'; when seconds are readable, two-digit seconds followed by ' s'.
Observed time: 1 h 31 min
